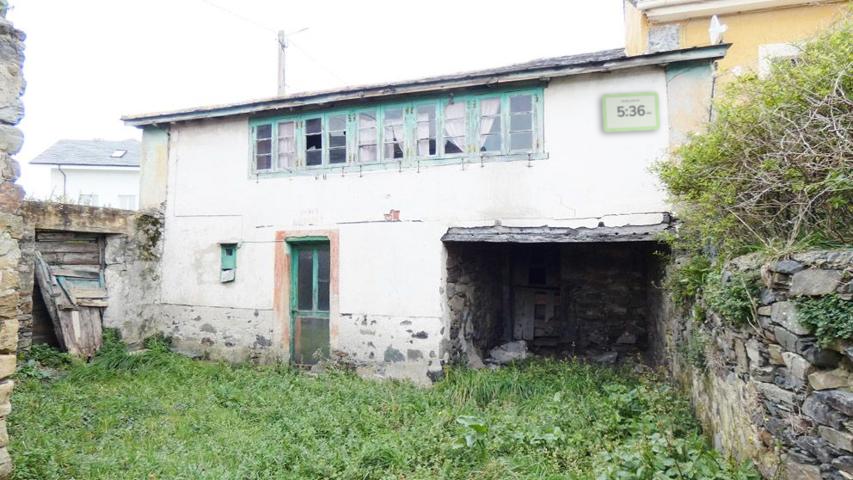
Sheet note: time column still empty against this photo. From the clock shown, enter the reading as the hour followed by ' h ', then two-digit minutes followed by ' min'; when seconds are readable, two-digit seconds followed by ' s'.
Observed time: 5 h 36 min
